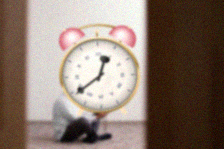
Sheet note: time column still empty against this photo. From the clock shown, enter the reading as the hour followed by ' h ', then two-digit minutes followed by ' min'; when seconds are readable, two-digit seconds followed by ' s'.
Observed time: 12 h 39 min
